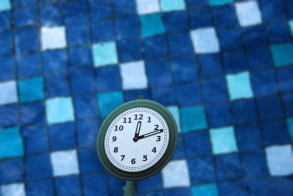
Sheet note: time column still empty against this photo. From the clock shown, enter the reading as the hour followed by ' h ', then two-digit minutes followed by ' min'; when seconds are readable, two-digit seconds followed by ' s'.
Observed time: 12 h 12 min
